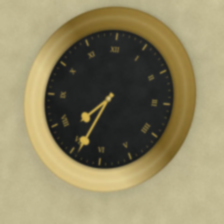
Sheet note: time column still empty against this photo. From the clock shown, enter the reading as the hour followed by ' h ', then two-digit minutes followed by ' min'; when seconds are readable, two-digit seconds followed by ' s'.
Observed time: 7 h 34 min
